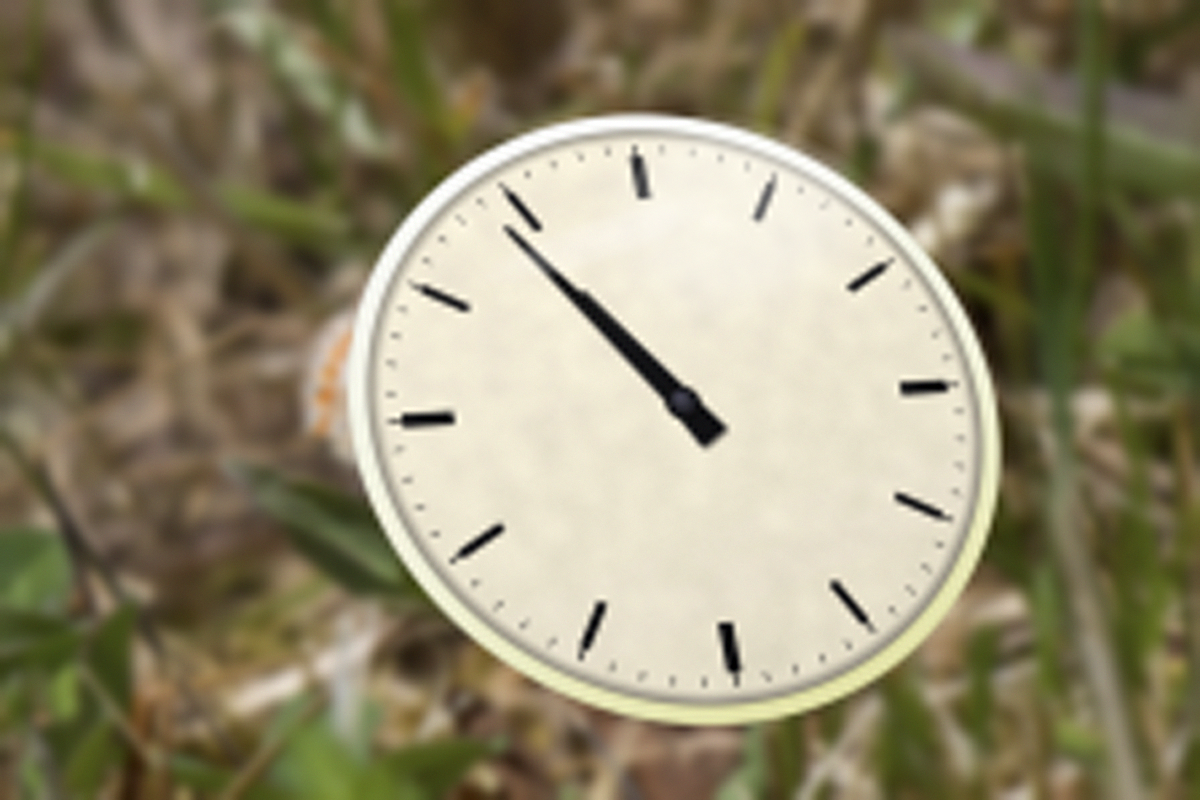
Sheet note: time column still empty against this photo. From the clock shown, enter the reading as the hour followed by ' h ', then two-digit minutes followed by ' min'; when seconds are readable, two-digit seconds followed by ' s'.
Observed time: 10 h 54 min
